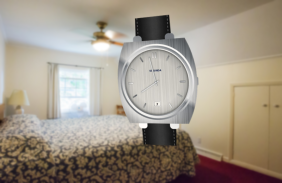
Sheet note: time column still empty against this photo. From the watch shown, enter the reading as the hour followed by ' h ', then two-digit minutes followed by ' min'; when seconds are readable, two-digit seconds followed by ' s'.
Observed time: 7 h 58 min
